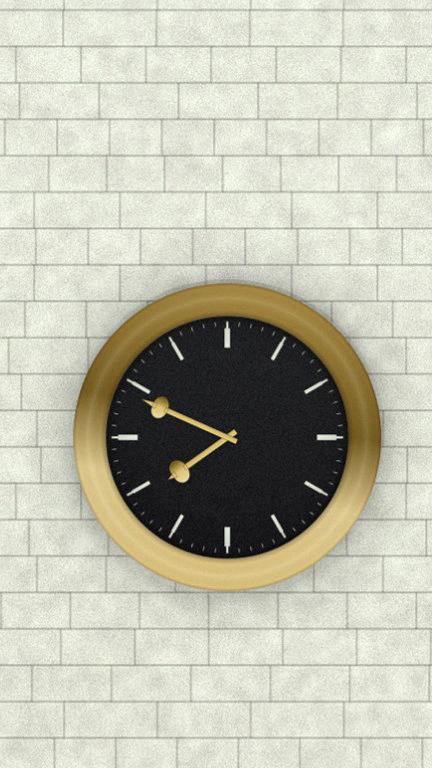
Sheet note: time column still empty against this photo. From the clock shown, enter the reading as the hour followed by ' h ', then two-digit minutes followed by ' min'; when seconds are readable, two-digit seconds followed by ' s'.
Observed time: 7 h 49 min
